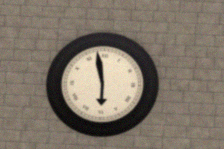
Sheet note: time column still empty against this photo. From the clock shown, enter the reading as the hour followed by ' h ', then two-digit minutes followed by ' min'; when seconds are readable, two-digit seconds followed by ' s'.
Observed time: 5 h 58 min
